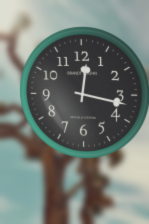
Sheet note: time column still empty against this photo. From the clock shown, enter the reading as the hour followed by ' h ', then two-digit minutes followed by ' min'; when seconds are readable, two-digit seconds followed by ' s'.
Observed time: 12 h 17 min
